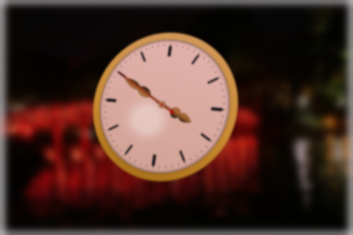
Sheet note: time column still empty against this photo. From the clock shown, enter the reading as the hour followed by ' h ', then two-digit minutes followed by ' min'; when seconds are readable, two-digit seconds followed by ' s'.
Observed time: 3 h 49 min 50 s
